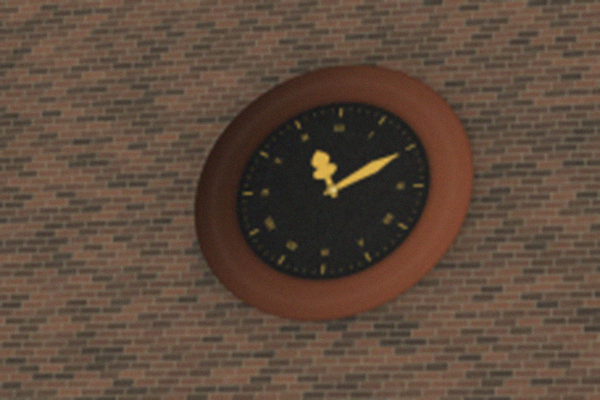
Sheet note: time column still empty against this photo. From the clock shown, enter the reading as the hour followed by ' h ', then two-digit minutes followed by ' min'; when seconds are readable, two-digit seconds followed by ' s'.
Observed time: 11 h 10 min
